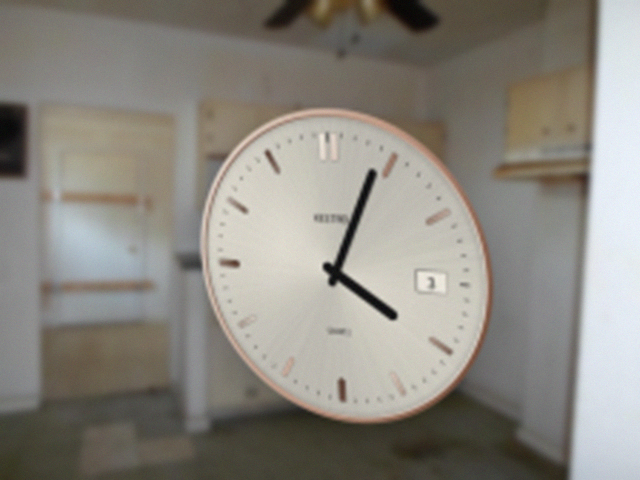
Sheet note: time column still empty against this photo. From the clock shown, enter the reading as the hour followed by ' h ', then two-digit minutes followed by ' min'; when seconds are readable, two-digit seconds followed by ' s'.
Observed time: 4 h 04 min
